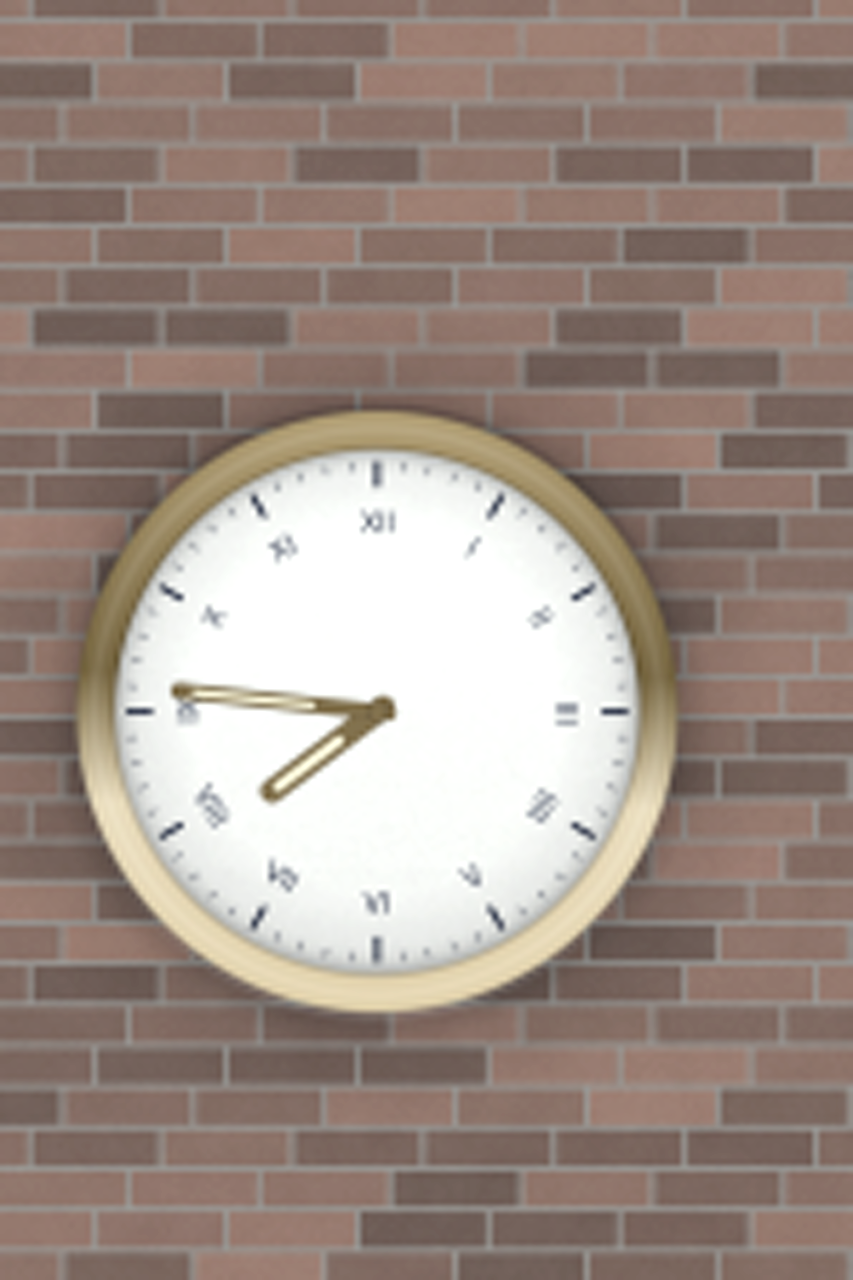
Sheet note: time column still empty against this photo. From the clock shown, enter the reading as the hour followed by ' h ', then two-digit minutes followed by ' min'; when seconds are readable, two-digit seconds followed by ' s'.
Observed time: 7 h 46 min
